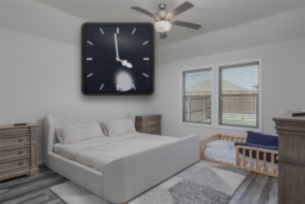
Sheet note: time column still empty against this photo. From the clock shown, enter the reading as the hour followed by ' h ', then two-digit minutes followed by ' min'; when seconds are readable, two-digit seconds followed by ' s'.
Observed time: 3 h 59 min
